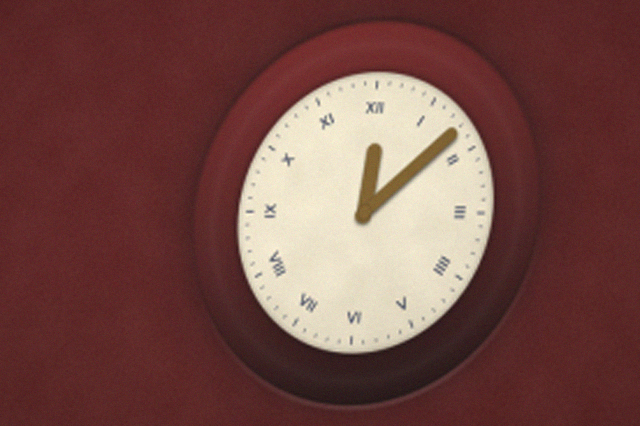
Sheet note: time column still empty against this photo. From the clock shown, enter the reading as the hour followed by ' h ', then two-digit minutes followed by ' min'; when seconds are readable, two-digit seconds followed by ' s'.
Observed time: 12 h 08 min
